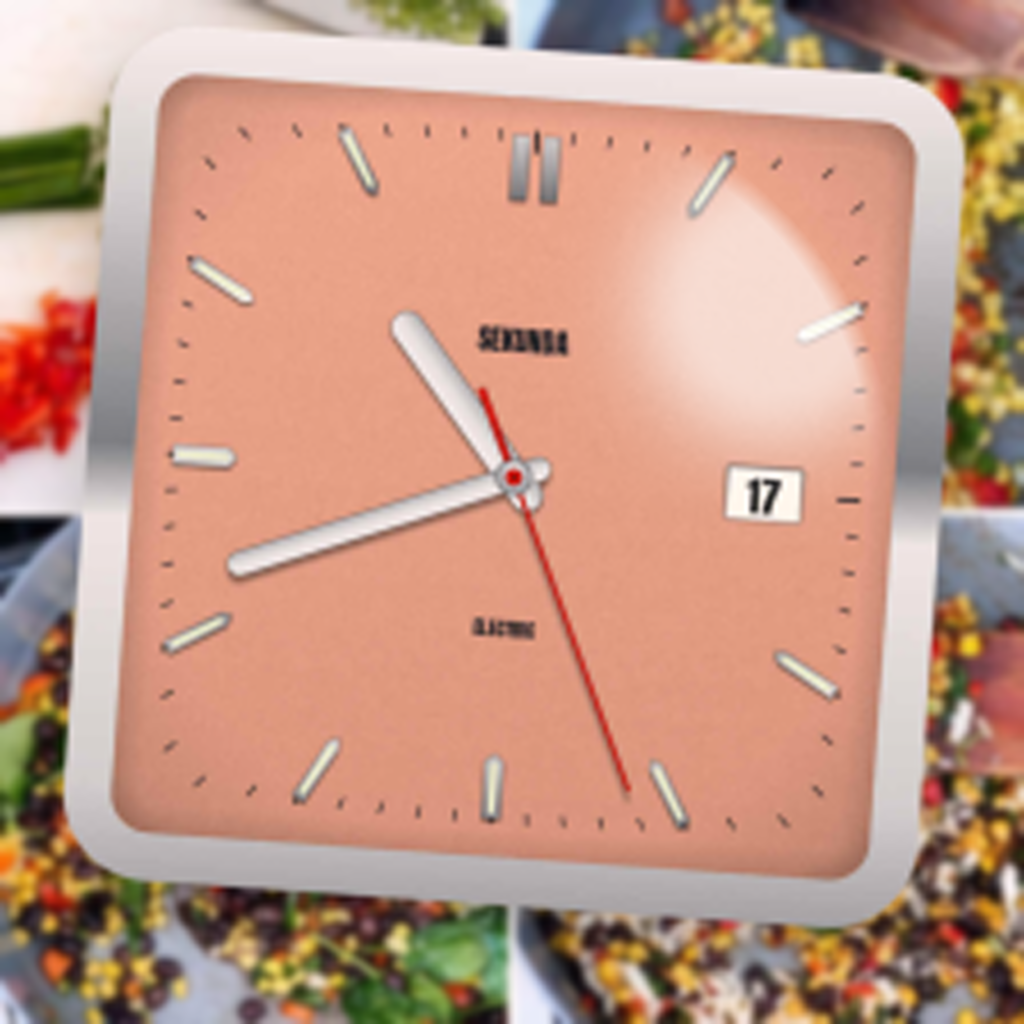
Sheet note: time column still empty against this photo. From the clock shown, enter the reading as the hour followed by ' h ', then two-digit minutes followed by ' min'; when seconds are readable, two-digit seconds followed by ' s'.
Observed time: 10 h 41 min 26 s
